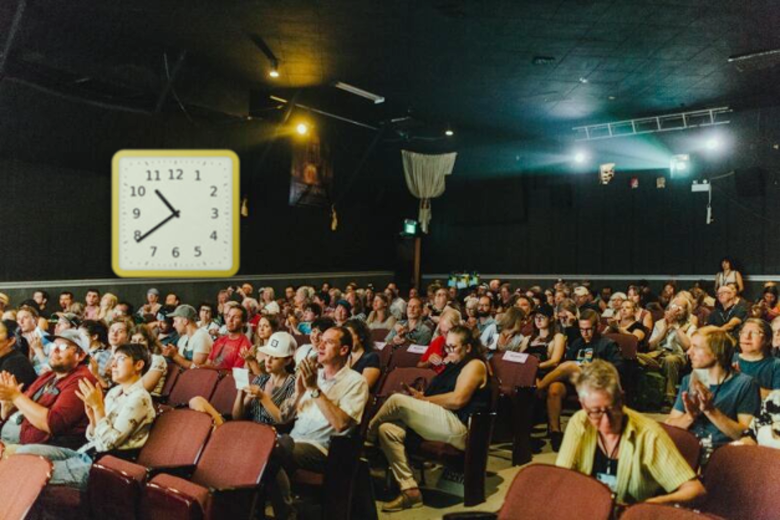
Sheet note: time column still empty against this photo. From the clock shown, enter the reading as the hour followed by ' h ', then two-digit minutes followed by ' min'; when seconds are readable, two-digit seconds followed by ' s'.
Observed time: 10 h 39 min
